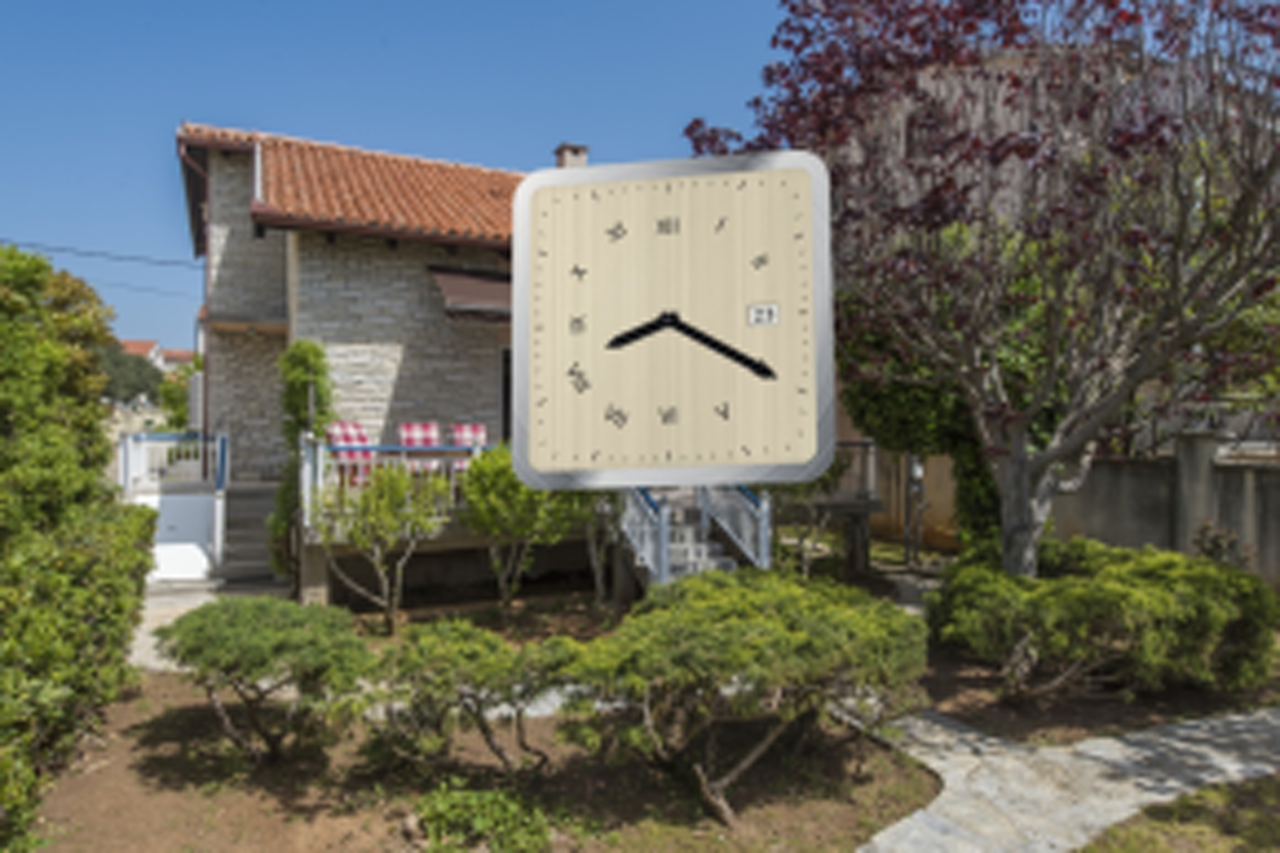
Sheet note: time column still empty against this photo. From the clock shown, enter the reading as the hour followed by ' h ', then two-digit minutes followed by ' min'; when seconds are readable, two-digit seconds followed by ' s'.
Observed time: 8 h 20 min
